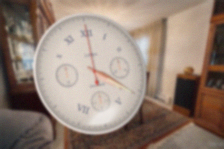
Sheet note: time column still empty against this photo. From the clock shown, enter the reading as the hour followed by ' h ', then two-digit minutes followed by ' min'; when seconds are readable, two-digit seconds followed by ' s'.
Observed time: 4 h 21 min
